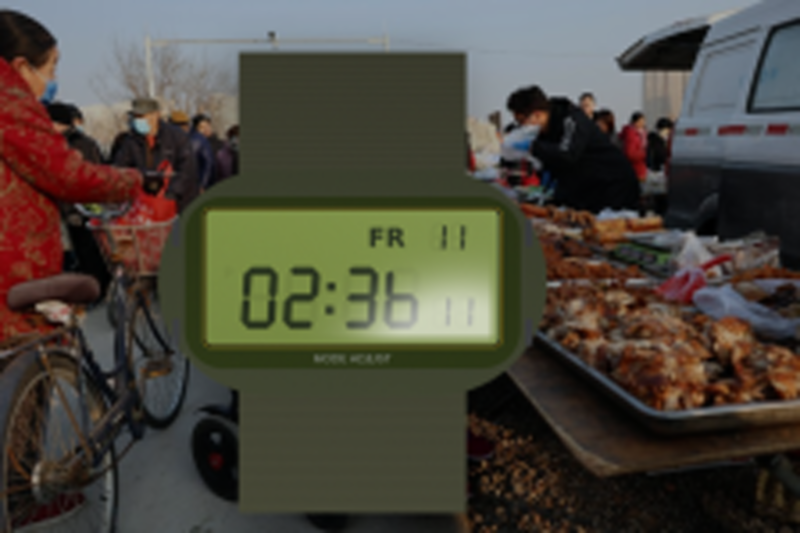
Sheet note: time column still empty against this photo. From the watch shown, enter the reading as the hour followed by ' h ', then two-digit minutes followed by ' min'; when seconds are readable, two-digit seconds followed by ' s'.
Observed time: 2 h 36 min 11 s
